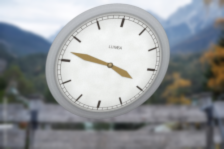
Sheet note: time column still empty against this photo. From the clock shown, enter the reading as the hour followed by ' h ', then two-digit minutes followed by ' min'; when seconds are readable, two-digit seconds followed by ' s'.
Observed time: 3 h 47 min
